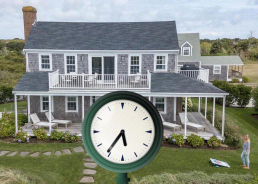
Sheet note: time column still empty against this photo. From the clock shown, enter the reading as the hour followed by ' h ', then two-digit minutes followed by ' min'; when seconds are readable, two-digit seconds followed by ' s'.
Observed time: 5 h 36 min
